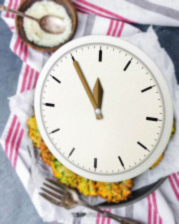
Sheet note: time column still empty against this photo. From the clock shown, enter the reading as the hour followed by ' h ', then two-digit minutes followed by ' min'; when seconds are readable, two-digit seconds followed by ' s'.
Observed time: 11 h 55 min
